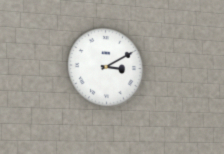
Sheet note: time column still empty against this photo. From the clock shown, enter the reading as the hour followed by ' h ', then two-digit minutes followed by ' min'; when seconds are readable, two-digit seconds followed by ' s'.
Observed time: 3 h 10 min
